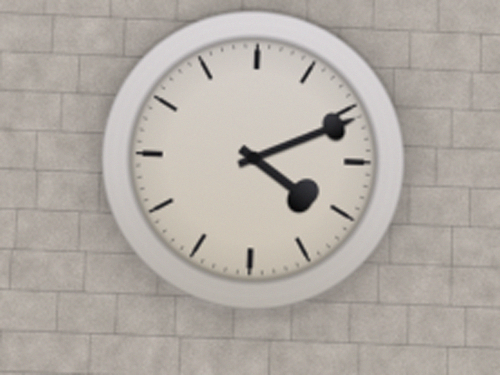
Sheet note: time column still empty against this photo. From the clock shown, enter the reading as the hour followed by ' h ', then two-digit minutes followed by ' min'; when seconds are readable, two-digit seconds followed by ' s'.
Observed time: 4 h 11 min
